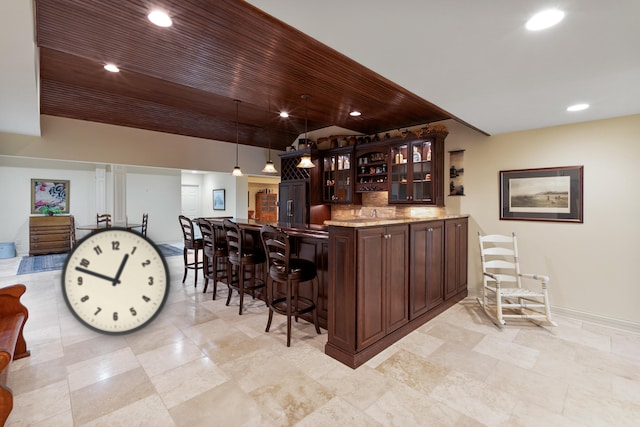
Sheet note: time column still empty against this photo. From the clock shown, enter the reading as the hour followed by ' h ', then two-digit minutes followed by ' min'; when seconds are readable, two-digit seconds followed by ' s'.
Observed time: 12 h 48 min
